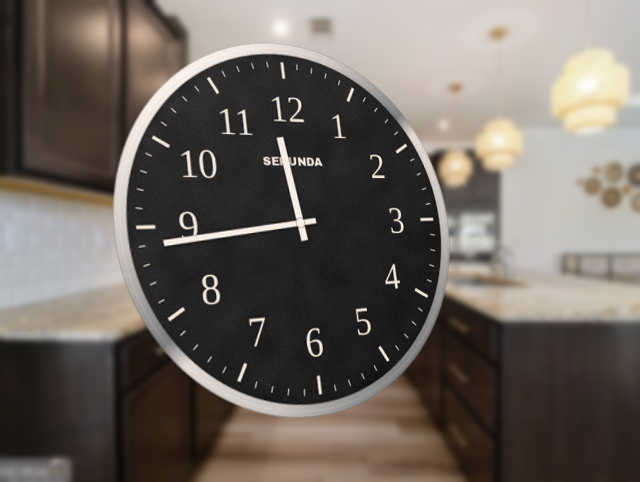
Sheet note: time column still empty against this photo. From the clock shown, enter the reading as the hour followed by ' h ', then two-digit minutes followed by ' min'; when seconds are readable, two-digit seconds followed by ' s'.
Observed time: 11 h 44 min
